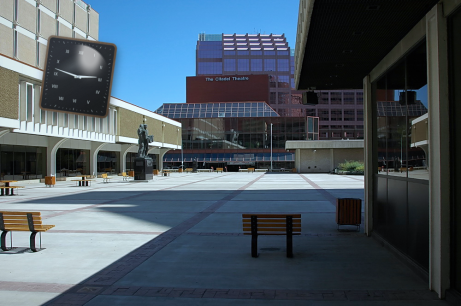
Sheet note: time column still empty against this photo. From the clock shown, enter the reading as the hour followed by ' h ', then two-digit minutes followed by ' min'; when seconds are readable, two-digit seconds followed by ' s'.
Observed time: 2 h 47 min
